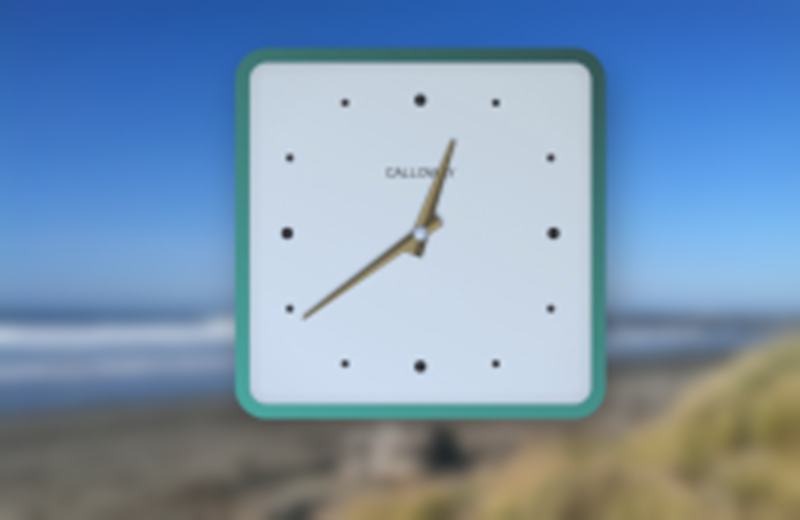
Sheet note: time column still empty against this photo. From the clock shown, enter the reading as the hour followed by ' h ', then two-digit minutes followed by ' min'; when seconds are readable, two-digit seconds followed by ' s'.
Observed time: 12 h 39 min
